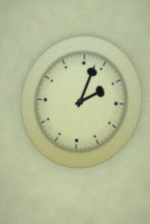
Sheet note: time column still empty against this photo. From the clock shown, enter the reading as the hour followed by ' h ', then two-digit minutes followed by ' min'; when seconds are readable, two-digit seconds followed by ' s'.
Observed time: 2 h 03 min
